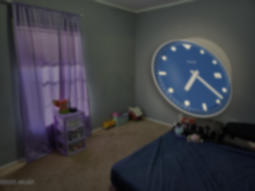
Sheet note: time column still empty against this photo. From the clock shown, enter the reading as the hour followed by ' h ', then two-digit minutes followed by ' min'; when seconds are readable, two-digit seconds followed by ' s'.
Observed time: 7 h 23 min
